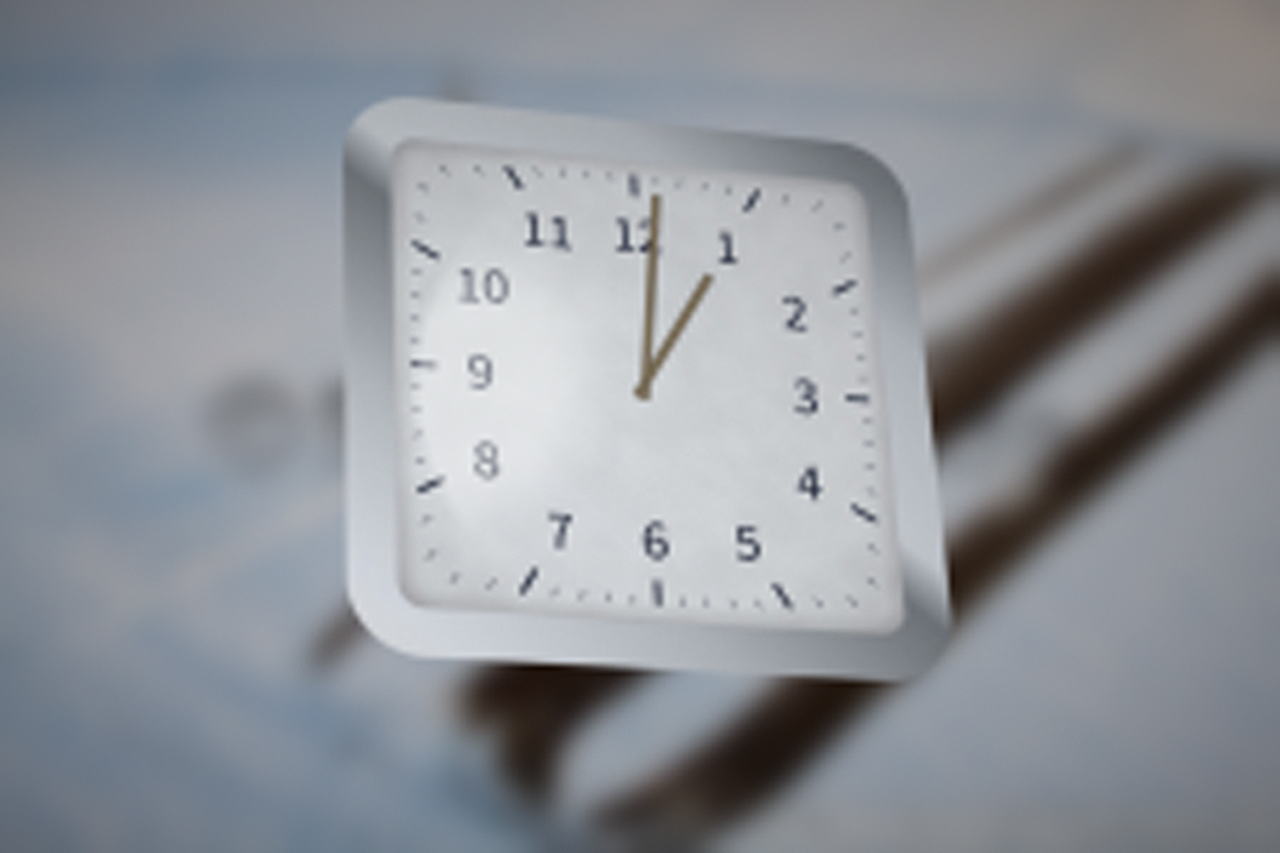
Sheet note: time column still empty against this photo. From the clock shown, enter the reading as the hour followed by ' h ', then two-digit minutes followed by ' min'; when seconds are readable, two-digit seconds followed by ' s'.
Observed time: 1 h 01 min
